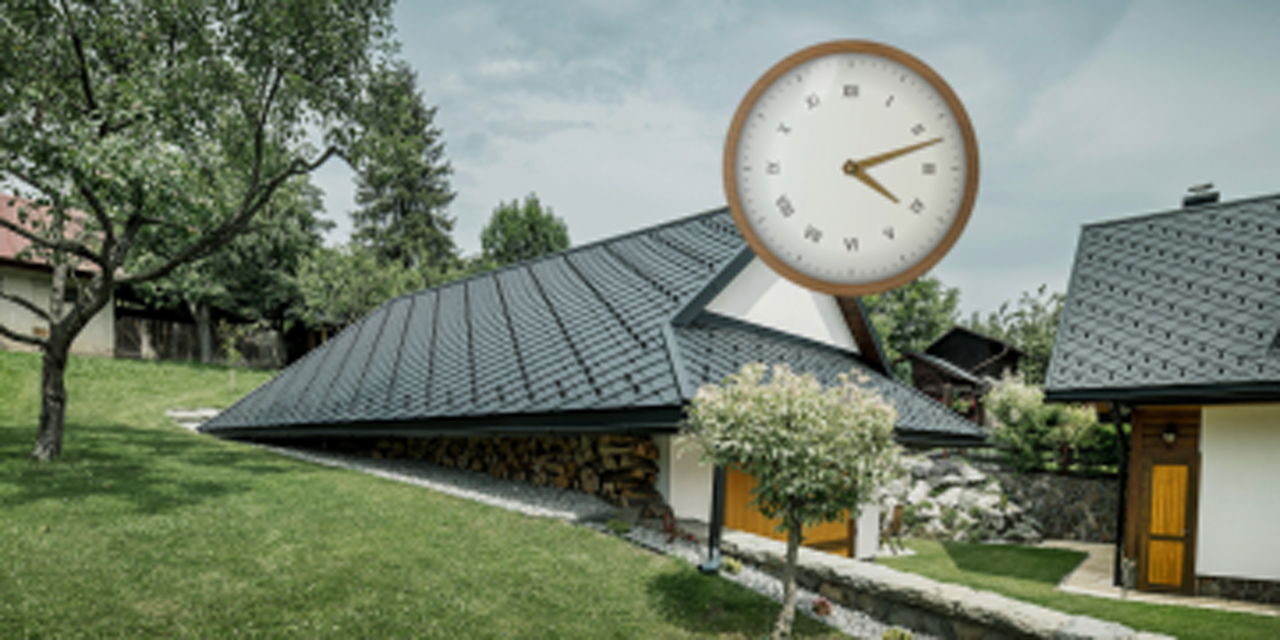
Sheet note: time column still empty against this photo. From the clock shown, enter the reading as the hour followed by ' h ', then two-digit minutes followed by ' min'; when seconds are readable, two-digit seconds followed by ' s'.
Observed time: 4 h 12 min
